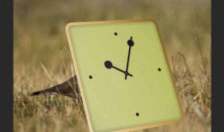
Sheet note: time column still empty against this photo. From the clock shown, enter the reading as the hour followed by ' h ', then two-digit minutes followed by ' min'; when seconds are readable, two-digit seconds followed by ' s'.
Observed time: 10 h 04 min
